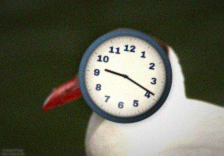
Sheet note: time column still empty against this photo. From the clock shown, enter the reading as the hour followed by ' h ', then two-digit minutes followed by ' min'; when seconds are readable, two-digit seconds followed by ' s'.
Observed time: 9 h 19 min
